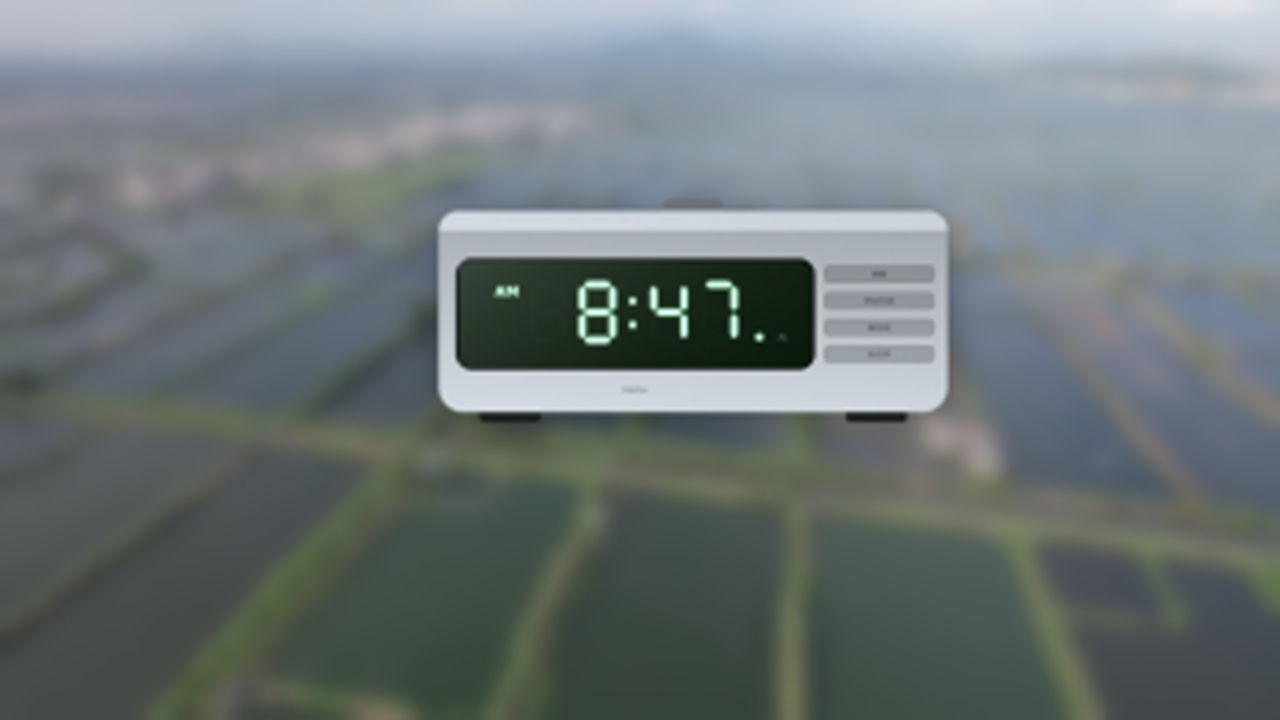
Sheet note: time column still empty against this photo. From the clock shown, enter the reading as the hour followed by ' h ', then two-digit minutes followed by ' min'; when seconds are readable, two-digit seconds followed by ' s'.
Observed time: 8 h 47 min
